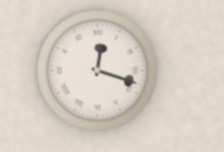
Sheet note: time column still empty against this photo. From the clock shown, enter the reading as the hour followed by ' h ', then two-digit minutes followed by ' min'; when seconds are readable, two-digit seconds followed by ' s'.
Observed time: 12 h 18 min
